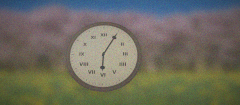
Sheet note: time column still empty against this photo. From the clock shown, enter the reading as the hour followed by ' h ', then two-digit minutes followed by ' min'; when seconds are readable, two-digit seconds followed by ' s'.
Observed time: 6 h 05 min
